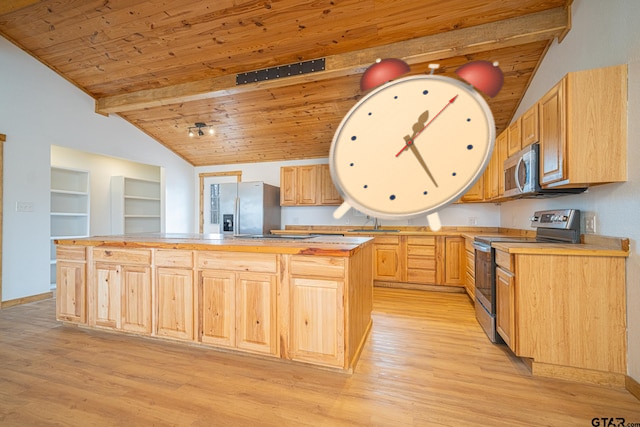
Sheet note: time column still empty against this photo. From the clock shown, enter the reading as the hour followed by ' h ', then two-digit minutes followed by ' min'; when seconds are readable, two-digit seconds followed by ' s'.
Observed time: 12 h 23 min 05 s
